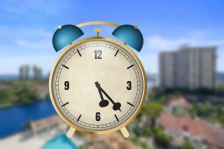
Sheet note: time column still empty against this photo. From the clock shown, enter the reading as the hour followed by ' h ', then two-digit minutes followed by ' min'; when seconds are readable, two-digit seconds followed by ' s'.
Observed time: 5 h 23 min
